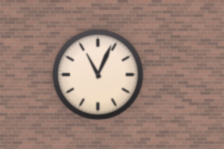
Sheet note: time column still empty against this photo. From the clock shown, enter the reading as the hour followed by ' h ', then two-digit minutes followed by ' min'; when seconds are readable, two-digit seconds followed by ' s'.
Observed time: 11 h 04 min
